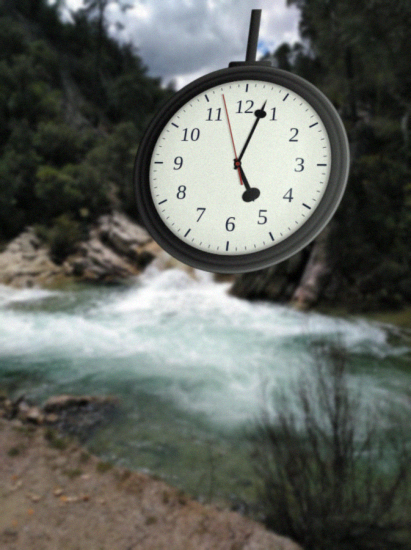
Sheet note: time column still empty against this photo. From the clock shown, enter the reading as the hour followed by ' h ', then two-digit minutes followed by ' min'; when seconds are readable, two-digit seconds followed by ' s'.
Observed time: 5 h 02 min 57 s
